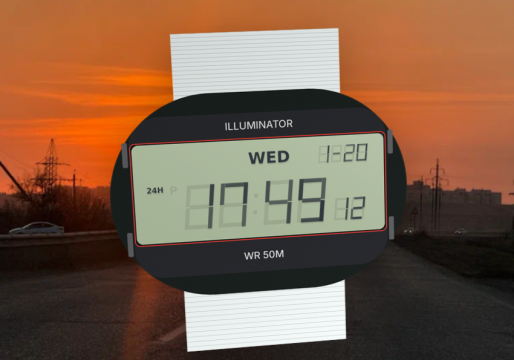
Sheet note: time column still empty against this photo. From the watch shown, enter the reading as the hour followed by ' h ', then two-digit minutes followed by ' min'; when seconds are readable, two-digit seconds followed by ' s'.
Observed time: 17 h 49 min 12 s
